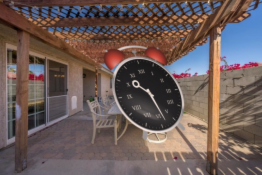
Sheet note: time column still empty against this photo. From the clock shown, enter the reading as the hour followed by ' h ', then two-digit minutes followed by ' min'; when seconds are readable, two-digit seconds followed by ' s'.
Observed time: 10 h 28 min
